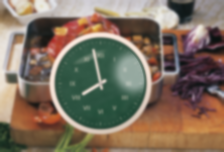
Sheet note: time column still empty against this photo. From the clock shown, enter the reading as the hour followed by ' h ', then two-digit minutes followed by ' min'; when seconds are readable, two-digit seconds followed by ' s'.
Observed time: 7 h 58 min
